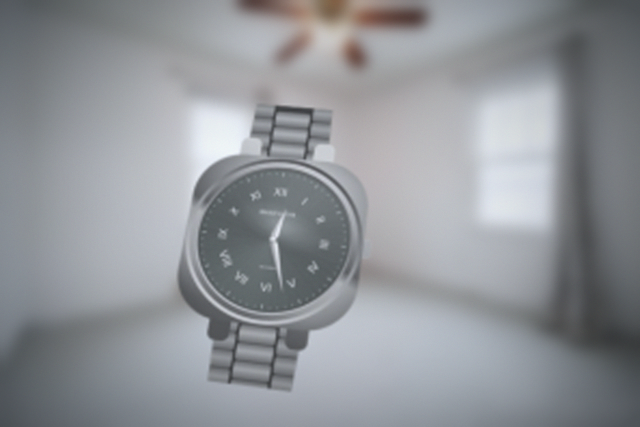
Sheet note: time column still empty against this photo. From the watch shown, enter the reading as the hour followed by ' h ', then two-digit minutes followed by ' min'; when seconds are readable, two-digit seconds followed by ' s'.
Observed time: 12 h 27 min
